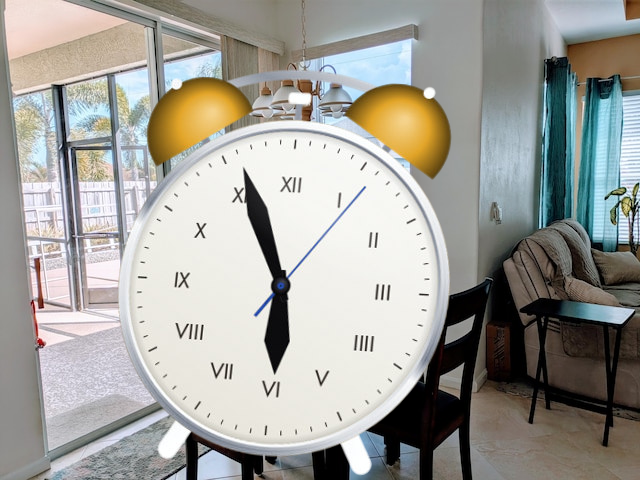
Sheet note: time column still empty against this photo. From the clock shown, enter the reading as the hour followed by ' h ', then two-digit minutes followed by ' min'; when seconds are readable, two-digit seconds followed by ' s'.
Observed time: 5 h 56 min 06 s
